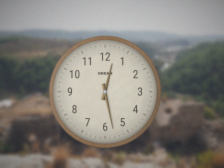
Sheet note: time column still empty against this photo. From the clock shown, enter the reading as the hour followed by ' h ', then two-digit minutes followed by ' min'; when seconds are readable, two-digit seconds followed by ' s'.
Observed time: 12 h 28 min
